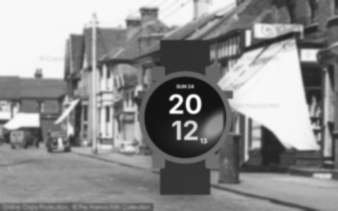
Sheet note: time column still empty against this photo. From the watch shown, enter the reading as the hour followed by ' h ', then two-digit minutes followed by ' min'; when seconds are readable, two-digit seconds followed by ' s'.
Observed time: 20 h 12 min
